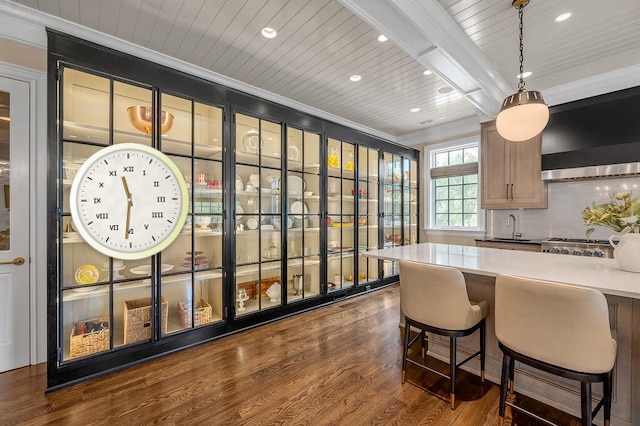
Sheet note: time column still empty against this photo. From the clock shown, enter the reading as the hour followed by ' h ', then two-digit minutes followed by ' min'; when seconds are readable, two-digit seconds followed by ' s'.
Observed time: 11 h 31 min
